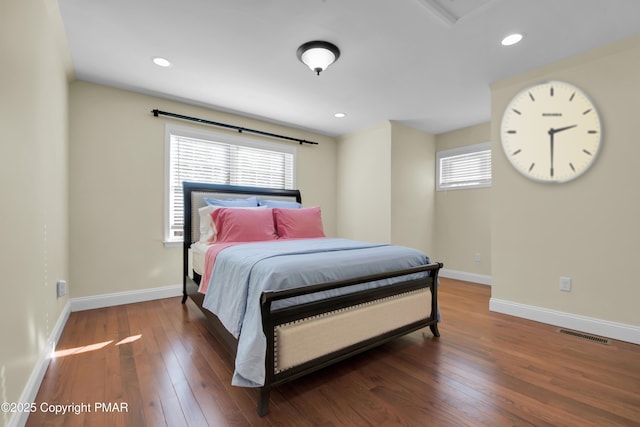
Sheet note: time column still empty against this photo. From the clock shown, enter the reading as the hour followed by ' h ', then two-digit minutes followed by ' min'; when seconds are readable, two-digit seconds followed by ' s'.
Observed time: 2 h 30 min
